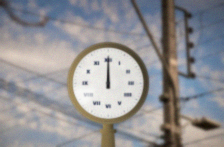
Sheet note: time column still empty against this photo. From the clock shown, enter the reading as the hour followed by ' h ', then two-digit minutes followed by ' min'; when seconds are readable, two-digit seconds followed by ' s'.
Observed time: 12 h 00 min
